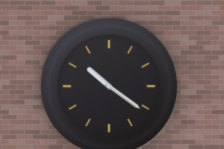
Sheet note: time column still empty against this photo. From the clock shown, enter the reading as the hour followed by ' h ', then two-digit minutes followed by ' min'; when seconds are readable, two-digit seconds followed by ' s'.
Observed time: 10 h 21 min
